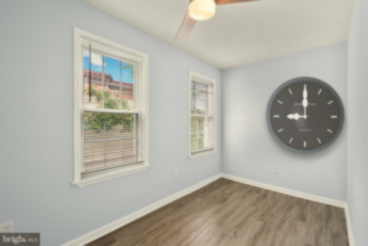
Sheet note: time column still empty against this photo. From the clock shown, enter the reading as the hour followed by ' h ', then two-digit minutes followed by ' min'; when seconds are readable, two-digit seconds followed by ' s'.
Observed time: 9 h 00 min
